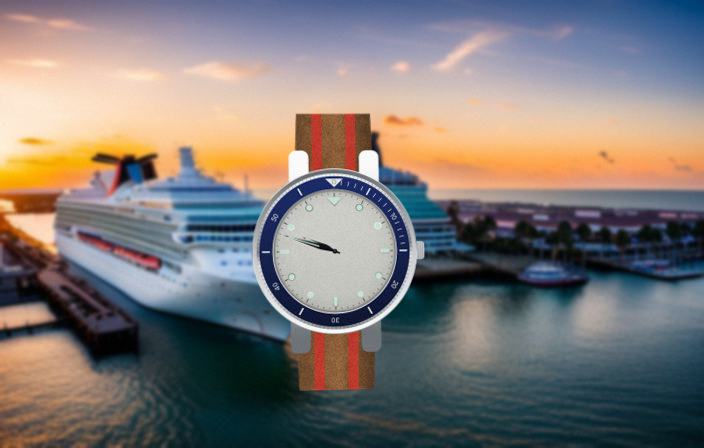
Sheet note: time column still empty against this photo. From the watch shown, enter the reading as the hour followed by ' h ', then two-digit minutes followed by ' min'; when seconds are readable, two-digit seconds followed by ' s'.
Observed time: 9 h 48 min
